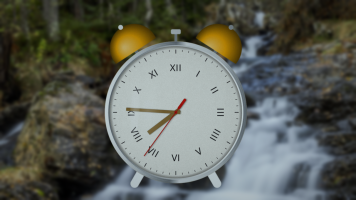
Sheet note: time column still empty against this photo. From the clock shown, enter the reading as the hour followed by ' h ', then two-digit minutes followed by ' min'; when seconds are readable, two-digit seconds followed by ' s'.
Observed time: 7 h 45 min 36 s
